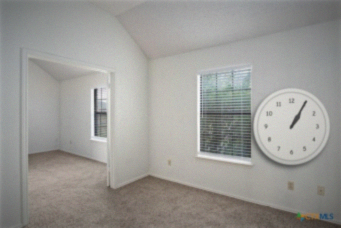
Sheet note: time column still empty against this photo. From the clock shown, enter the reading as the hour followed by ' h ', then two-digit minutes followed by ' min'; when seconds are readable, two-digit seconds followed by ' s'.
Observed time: 1 h 05 min
